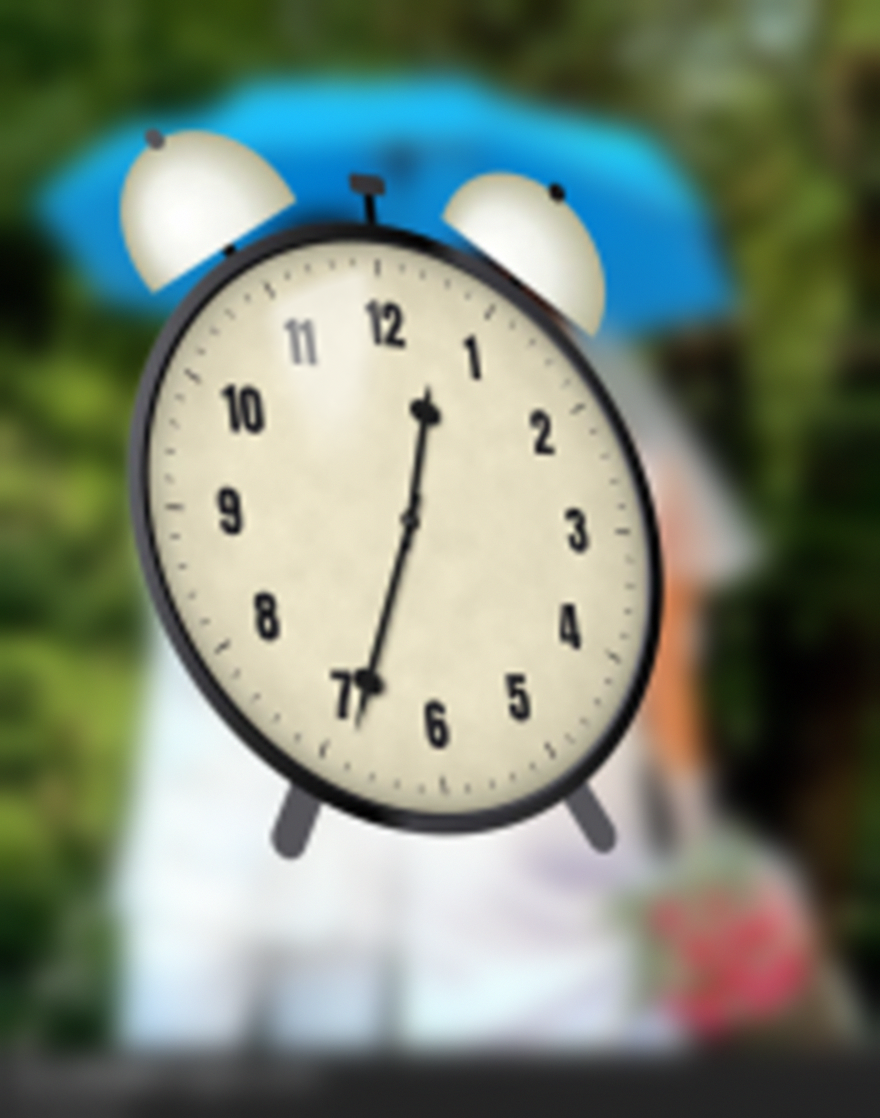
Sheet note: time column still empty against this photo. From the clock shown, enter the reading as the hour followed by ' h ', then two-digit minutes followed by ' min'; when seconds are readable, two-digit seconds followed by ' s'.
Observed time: 12 h 34 min
